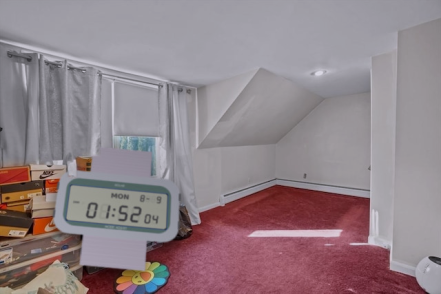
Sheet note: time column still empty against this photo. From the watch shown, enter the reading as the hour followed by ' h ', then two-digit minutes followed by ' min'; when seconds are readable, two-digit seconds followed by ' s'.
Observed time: 1 h 52 min 04 s
